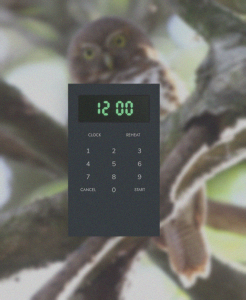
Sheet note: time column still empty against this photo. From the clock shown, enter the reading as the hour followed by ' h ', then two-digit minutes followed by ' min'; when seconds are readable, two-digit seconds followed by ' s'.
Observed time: 12 h 00 min
